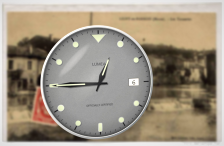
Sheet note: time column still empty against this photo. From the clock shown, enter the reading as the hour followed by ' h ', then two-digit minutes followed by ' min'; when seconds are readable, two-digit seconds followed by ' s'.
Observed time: 12 h 45 min
